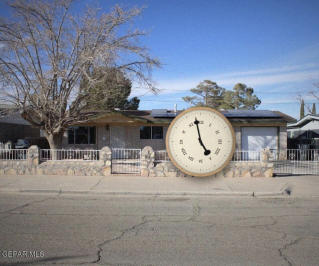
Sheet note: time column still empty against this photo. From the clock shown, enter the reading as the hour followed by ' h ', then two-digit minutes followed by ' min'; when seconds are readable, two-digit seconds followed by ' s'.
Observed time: 4 h 58 min
